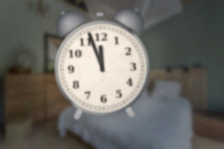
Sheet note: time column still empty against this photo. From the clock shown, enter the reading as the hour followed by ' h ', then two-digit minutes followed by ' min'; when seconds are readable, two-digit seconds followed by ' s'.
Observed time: 11 h 57 min
